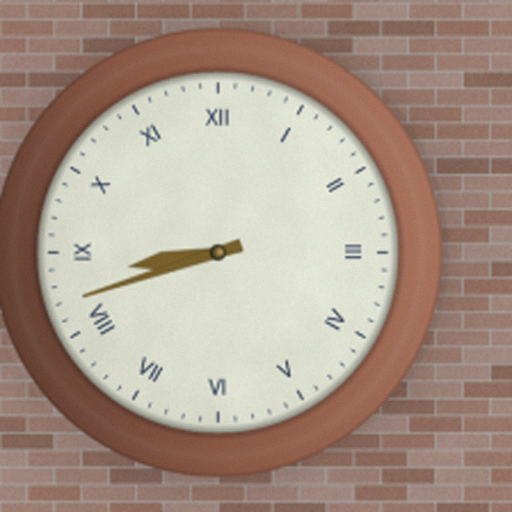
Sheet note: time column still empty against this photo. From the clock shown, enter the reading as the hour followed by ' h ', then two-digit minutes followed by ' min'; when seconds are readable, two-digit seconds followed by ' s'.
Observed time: 8 h 42 min
